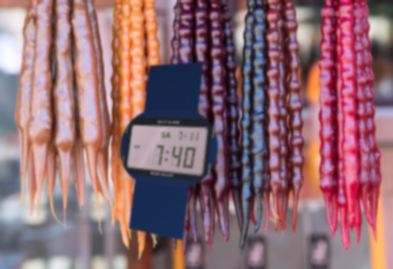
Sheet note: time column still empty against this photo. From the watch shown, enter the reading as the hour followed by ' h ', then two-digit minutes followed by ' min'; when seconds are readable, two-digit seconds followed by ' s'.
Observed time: 7 h 40 min
